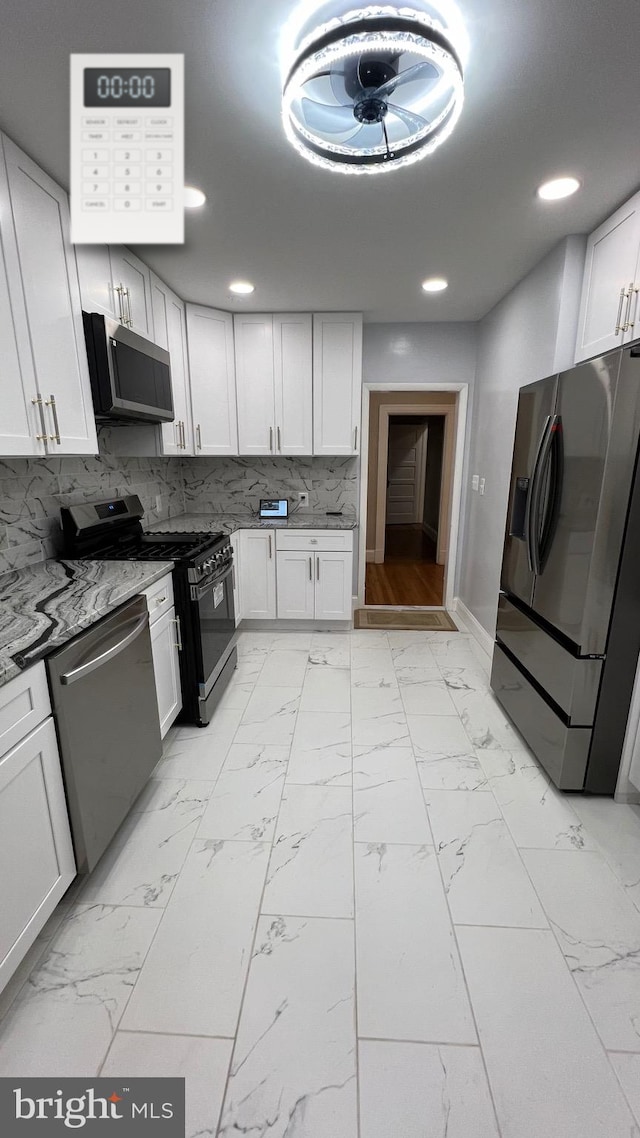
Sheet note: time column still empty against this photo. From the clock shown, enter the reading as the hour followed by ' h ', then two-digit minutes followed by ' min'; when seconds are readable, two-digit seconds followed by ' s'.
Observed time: 0 h 00 min
